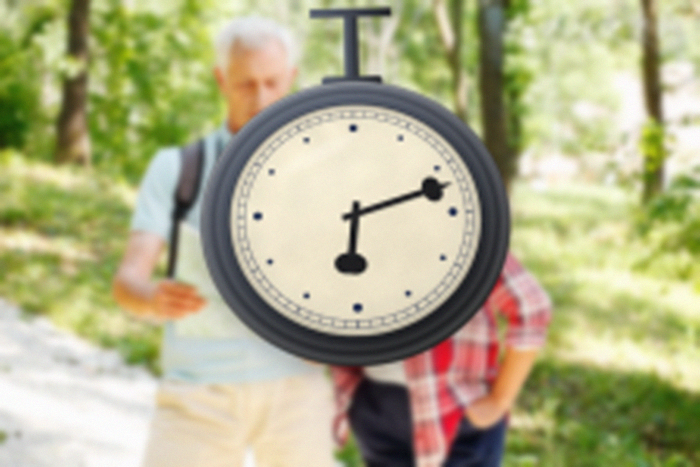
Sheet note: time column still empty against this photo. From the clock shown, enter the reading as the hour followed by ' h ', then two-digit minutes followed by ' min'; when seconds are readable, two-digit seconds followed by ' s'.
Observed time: 6 h 12 min
